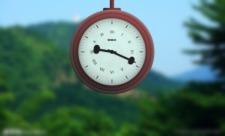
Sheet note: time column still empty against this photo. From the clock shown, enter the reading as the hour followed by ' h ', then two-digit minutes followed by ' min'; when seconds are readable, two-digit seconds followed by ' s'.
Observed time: 9 h 19 min
